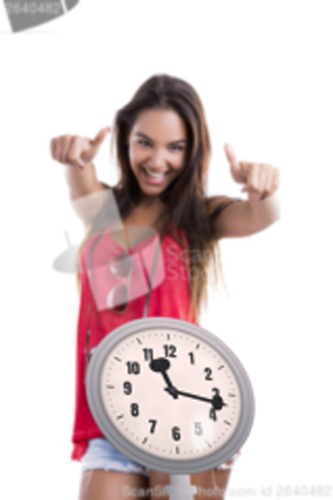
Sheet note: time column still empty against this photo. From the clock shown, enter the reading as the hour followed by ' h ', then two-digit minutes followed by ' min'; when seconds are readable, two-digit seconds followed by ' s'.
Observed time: 11 h 17 min
